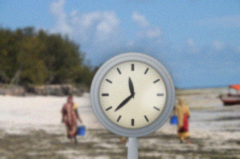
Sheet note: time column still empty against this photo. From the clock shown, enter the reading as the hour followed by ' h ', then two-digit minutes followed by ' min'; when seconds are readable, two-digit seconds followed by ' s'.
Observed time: 11 h 38 min
